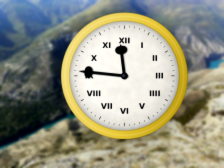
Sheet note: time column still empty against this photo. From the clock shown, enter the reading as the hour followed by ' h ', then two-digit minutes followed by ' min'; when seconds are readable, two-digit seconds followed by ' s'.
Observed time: 11 h 46 min
